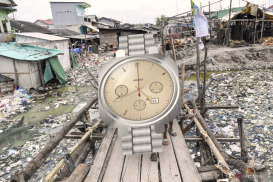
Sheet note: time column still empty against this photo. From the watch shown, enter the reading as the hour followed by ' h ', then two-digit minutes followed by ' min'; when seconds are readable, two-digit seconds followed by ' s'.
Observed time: 4 h 41 min
